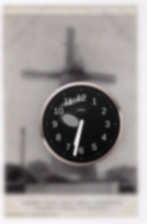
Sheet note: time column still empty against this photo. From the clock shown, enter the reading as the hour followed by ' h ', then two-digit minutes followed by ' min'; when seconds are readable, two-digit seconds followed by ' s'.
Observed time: 6 h 32 min
